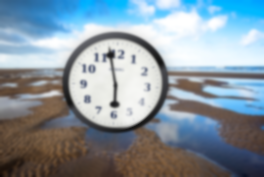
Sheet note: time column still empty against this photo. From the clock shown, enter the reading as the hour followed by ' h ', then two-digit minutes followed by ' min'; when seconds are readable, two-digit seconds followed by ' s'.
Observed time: 5 h 58 min
